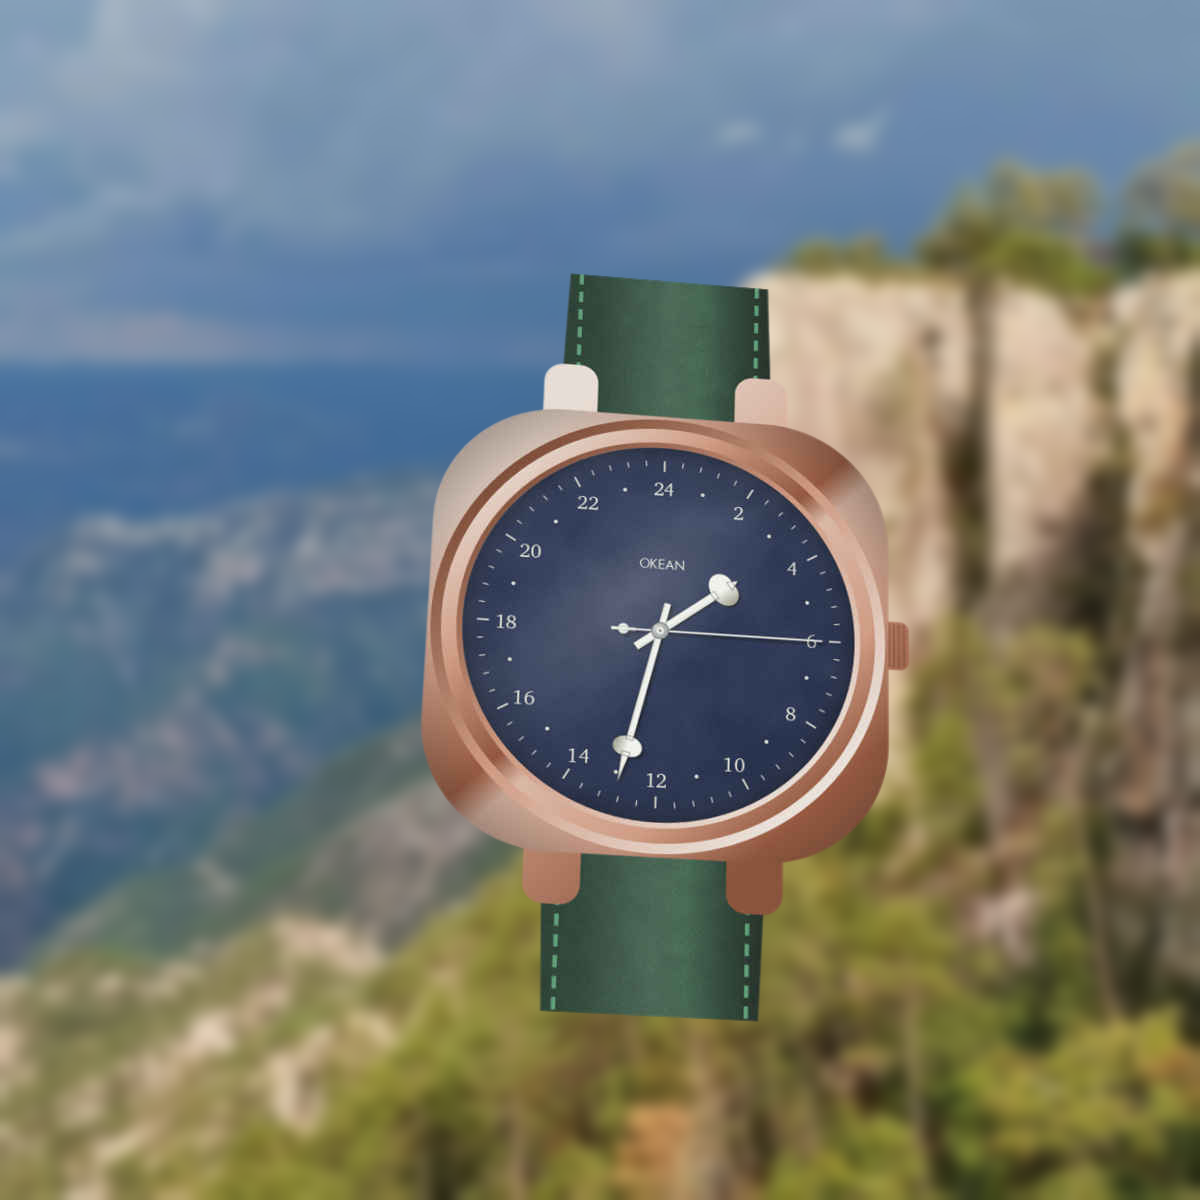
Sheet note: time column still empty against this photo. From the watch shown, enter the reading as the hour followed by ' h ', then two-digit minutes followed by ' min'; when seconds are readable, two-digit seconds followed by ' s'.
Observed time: 3 h 32 min 15 s
